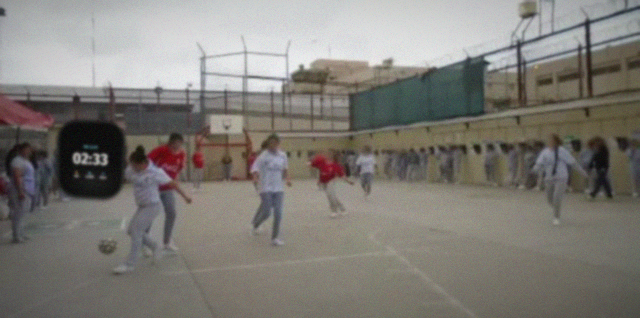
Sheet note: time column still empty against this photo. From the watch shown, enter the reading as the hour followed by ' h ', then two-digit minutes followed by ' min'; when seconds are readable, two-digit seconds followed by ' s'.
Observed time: 2 h 33 min
